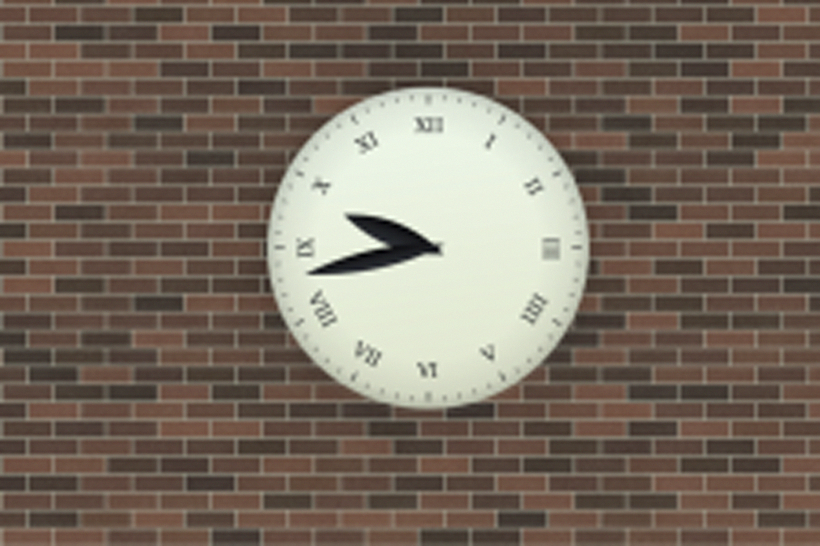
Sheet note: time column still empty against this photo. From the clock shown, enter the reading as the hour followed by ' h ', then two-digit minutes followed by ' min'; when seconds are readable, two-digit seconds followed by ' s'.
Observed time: 9 h 43 min
